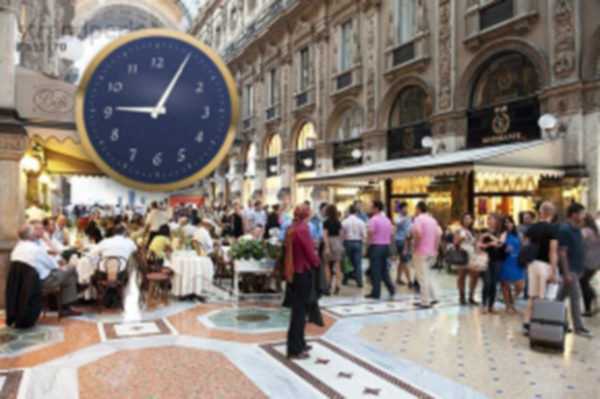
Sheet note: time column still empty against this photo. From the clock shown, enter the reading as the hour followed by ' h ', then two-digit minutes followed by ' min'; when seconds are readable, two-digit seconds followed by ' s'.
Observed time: 9 h 05 min
